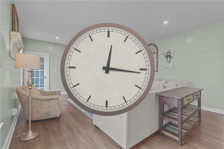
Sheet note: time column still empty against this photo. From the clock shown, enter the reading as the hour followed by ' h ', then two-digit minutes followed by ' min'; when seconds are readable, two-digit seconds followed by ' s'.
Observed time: 12 h 16 min
